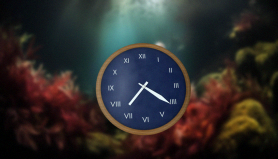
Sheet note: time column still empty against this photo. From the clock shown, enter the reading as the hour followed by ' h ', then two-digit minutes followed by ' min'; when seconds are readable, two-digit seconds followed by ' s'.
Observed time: 7 h 21 min
